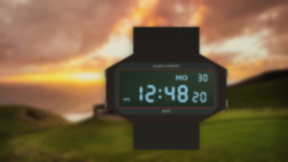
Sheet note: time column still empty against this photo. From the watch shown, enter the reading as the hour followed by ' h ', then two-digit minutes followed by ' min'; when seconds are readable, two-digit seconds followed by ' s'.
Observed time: 12 h 48 min 20 s
